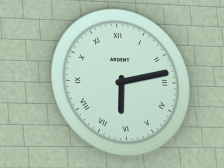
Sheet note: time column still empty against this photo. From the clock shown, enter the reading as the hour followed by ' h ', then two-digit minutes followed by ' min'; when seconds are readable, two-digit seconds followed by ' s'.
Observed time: 6 h 13 min
